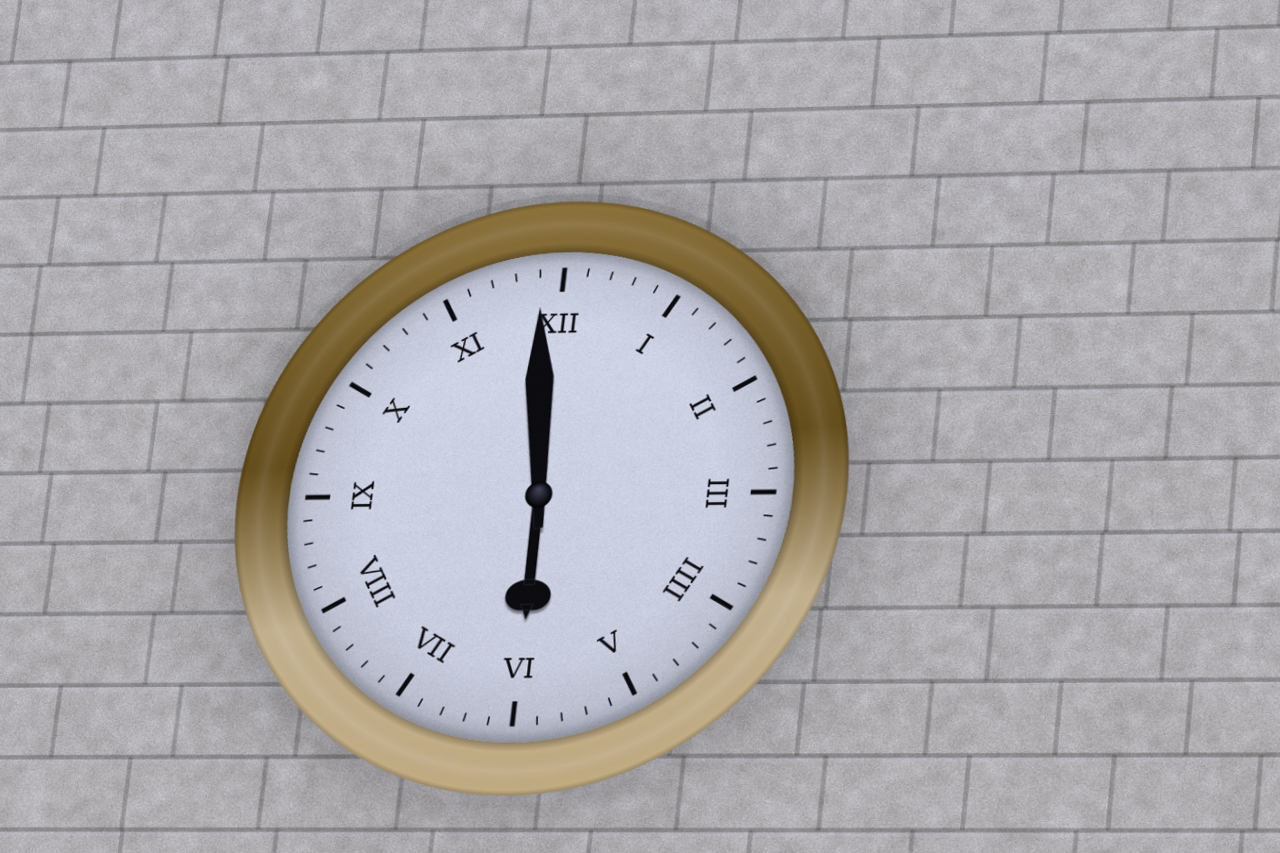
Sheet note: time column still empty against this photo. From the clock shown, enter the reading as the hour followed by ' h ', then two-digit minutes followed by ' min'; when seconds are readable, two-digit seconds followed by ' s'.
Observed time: 5 h 59 min
